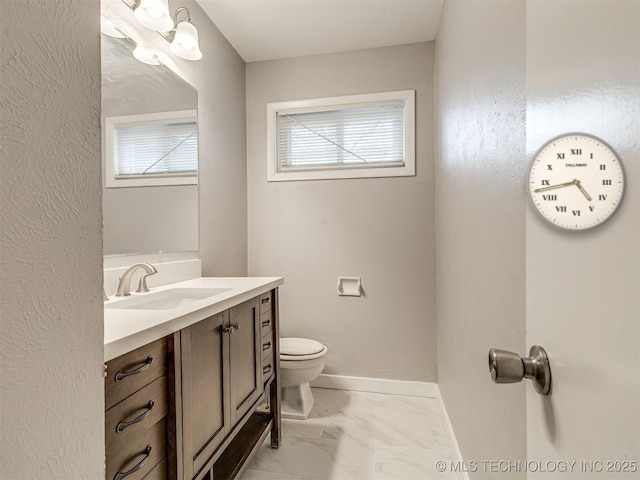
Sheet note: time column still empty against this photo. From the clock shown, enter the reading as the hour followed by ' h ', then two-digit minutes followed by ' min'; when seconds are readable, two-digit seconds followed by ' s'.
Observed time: 4 h 43 min
